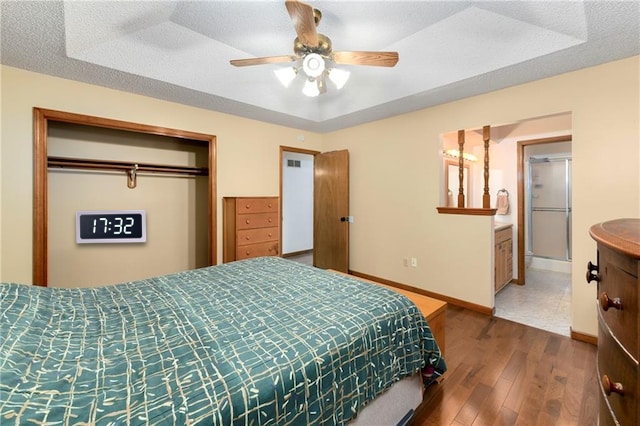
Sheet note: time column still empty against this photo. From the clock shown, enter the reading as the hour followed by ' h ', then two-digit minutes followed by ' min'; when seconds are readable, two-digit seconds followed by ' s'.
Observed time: 17 h 32 min
